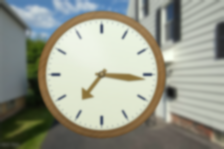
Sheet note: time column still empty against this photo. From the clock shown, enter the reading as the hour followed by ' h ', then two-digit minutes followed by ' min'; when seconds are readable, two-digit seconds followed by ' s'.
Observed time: 7 h 16 min
